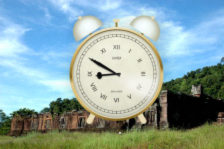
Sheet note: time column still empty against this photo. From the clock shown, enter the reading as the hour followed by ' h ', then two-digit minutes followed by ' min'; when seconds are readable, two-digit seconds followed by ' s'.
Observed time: 8 h 50 min
